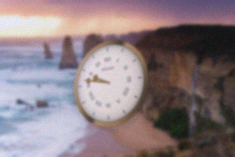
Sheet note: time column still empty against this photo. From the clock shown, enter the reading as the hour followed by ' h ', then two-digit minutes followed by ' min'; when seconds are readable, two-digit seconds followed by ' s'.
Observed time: 9 h 47 min
